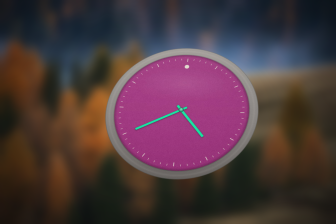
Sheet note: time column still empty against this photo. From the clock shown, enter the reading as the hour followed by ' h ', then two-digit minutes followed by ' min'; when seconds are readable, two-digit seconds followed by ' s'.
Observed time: 4 h 40 min
